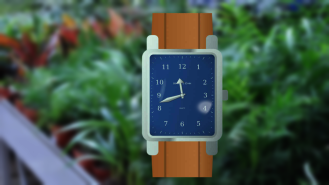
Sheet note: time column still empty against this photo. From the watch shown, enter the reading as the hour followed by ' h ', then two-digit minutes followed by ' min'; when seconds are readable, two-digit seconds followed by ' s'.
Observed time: 11 h 42 min
